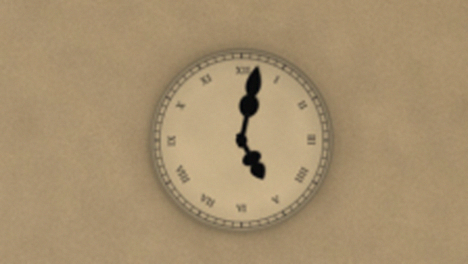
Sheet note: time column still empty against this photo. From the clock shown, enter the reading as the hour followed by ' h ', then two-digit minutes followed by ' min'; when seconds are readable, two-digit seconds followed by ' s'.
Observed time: 5 h 02 min
